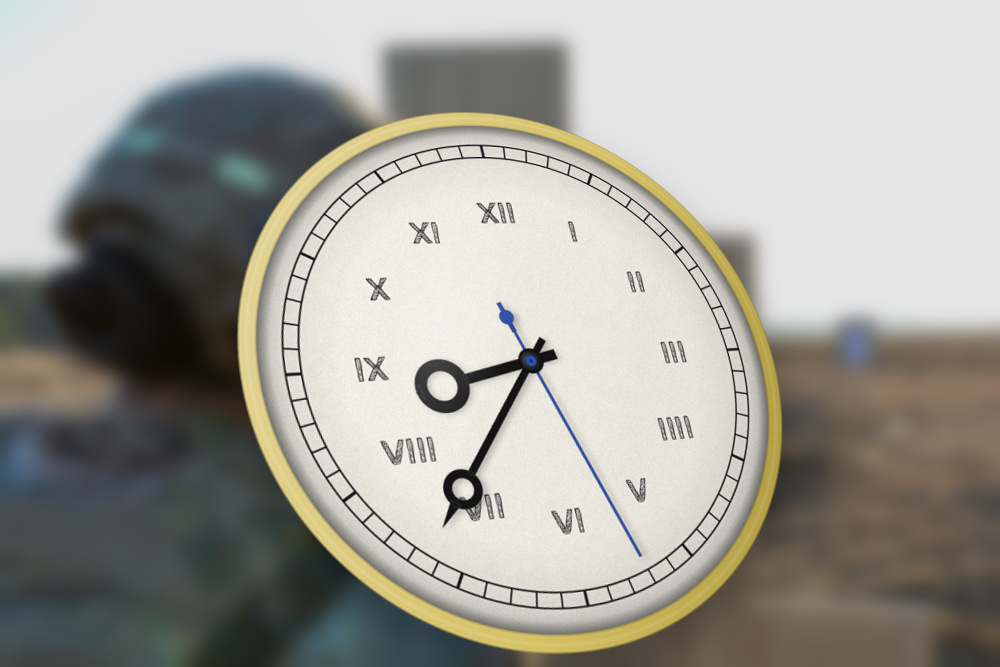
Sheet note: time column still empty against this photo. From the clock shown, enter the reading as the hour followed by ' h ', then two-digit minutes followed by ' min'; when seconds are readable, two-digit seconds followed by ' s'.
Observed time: 8 h 36 min 27 s
